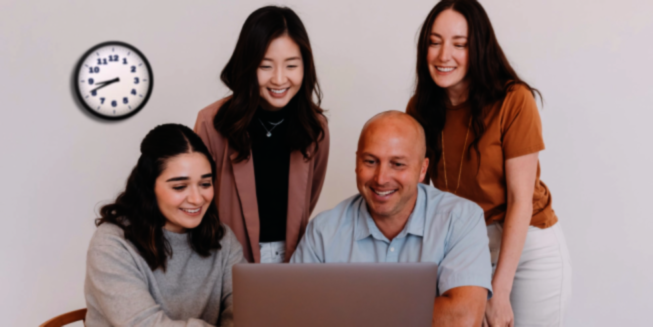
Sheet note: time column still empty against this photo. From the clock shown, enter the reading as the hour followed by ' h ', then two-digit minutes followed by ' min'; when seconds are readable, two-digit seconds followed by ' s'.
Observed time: 8 h 41 min
